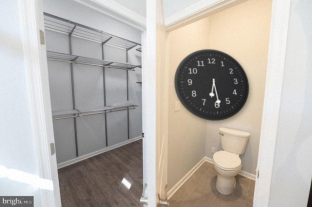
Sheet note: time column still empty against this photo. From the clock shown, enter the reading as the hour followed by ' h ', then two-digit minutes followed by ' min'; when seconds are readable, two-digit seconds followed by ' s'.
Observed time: 6 h 29 min
